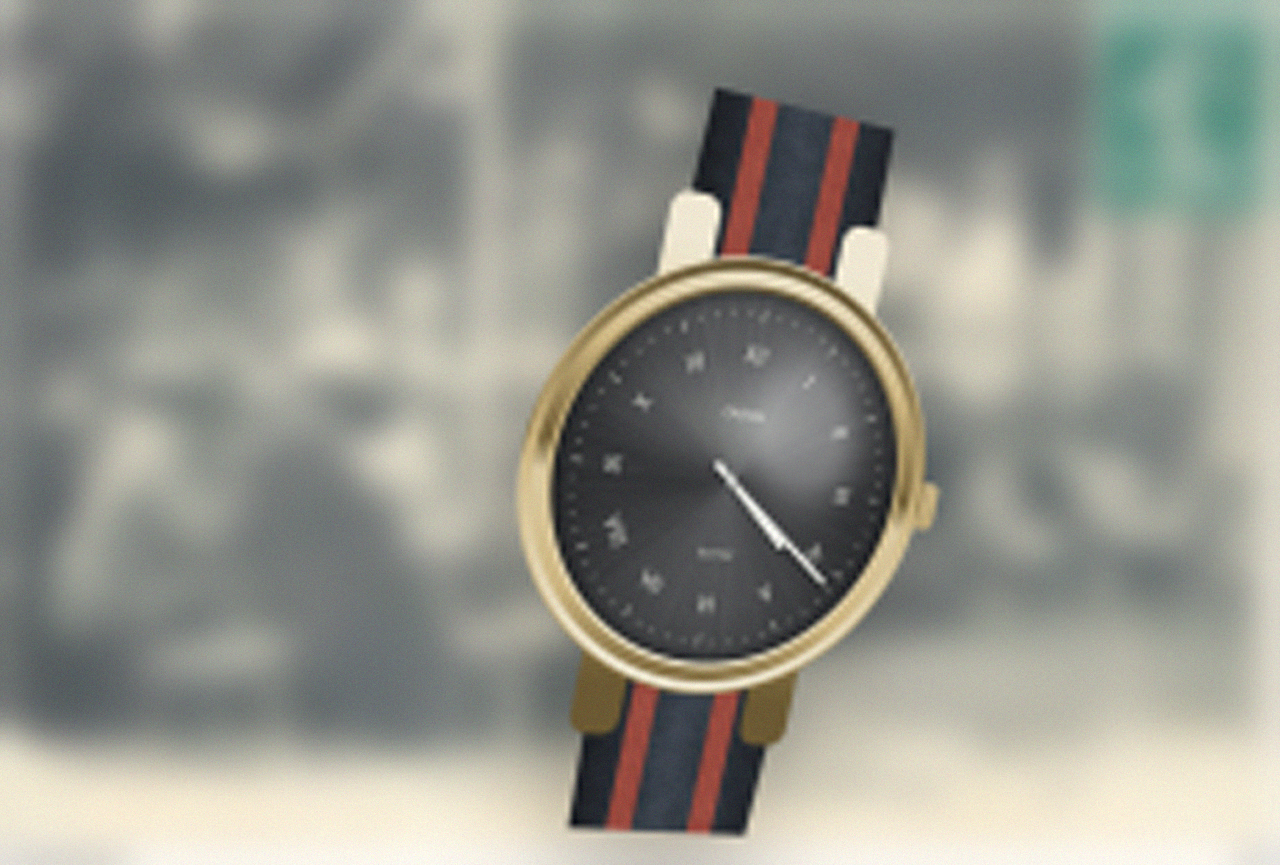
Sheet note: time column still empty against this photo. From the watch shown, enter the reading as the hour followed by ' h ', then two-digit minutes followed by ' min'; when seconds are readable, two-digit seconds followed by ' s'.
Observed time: 4 h 21 min
